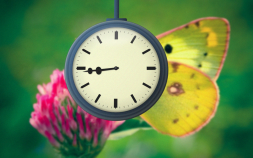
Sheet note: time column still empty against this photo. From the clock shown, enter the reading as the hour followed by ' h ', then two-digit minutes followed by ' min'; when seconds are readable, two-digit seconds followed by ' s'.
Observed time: 8 h 44 min
